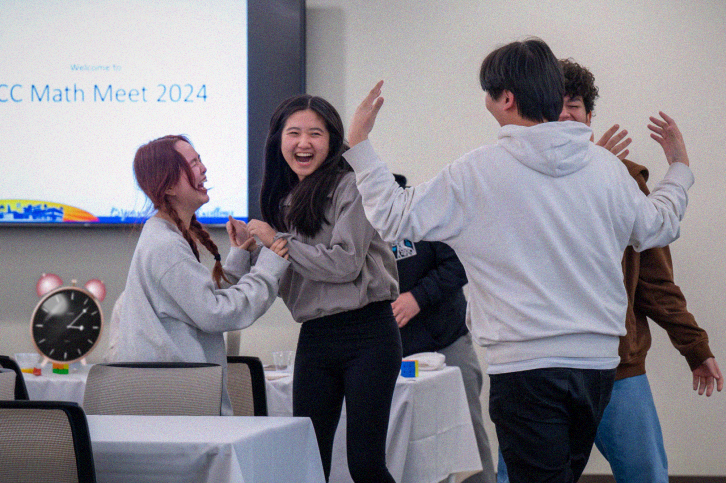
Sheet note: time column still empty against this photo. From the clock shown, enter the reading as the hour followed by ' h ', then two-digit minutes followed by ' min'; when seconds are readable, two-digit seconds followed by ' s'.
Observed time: 3 h 07 min
